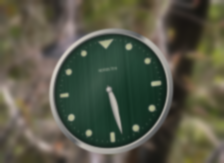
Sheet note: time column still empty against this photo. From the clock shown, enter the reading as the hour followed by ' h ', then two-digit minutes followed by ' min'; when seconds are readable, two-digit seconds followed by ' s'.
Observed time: 5 h 28 min
